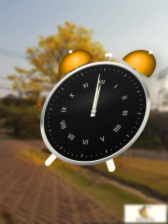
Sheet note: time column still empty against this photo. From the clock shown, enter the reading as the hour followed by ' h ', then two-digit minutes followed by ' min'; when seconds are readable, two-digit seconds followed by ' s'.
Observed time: 11 h 59 min
